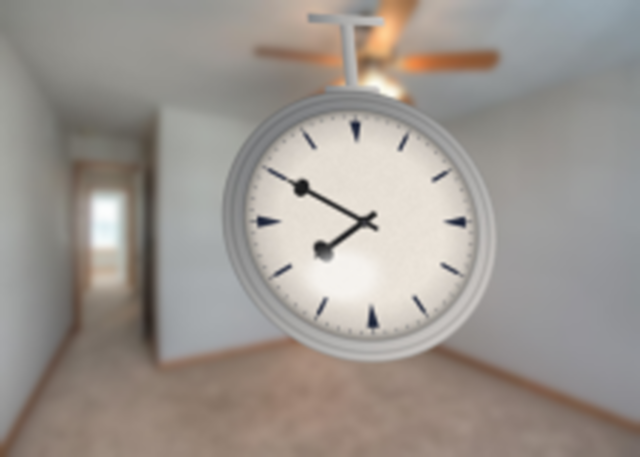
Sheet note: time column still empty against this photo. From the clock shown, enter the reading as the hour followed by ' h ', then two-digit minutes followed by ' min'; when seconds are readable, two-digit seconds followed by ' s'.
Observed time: 7 h 50 min
